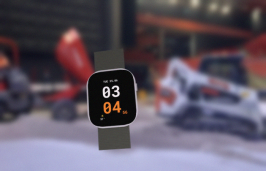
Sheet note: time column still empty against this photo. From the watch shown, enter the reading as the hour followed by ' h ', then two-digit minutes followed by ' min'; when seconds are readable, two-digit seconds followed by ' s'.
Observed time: 3 h 04 min
